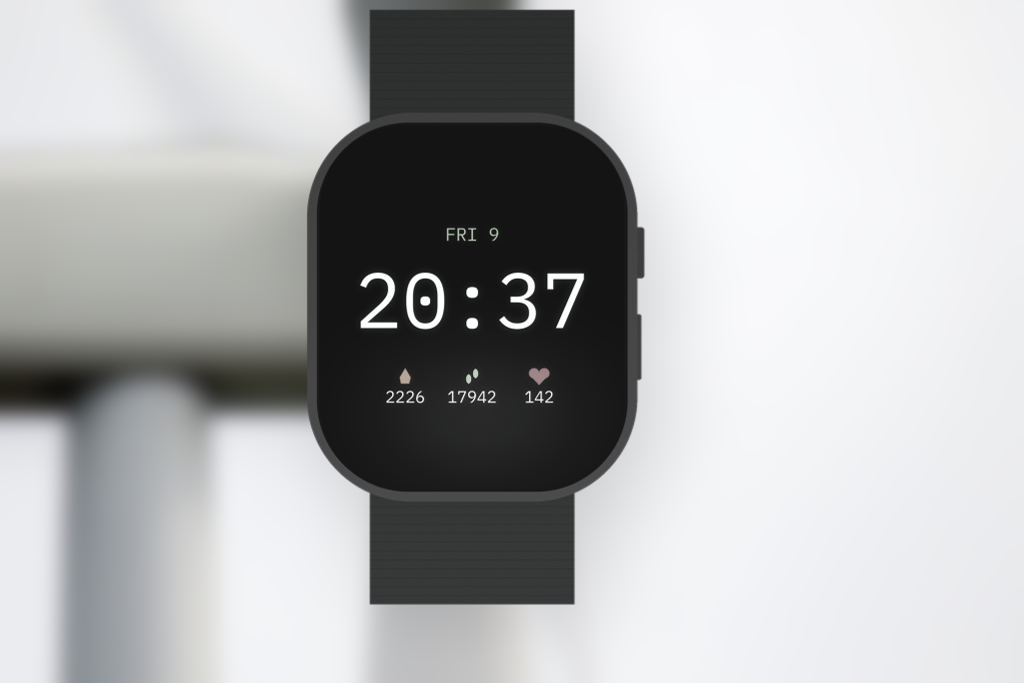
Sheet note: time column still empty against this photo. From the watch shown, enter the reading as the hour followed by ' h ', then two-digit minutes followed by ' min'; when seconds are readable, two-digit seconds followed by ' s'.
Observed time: 20 h 37 min
